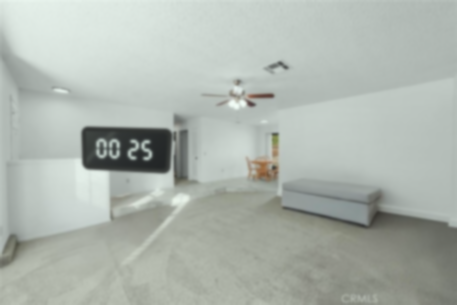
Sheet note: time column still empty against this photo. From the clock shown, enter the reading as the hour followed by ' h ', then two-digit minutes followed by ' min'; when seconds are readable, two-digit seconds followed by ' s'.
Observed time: 0 h 25 min
